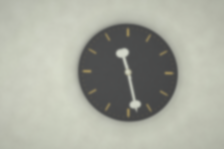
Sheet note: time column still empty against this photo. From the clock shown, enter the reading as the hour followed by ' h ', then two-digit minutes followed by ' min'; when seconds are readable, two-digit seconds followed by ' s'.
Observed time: 11 h 28 min
